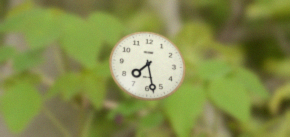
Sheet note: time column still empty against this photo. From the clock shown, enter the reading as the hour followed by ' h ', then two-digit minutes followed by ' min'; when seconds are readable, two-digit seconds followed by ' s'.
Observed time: 7 h 28 min
